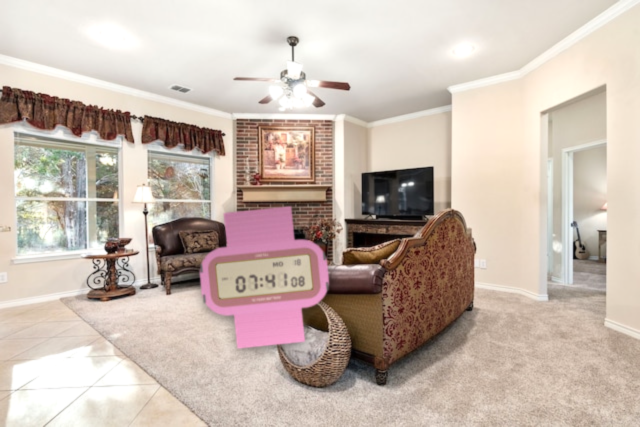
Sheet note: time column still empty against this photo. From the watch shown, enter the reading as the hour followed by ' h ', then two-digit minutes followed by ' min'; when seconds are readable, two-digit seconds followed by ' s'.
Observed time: 7 h 41 min 08 s
